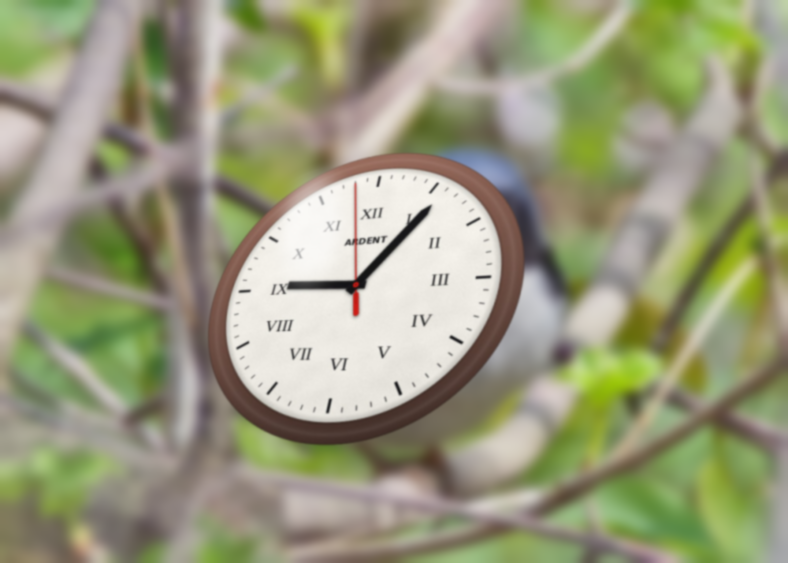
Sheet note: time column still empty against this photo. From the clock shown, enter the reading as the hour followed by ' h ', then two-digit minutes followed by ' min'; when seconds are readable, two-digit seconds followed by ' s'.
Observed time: 9 h 05 min 58 s
